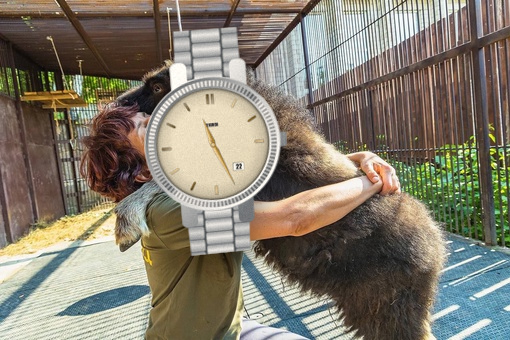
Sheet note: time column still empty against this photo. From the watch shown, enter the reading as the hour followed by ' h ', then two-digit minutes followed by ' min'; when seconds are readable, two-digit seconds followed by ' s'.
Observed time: 11 h 26 min
